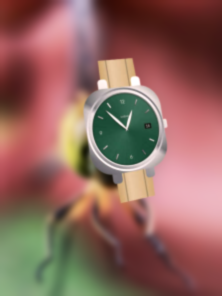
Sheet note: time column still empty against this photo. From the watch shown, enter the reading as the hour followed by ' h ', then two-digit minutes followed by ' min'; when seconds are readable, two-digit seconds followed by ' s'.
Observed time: 12 h 53 min
